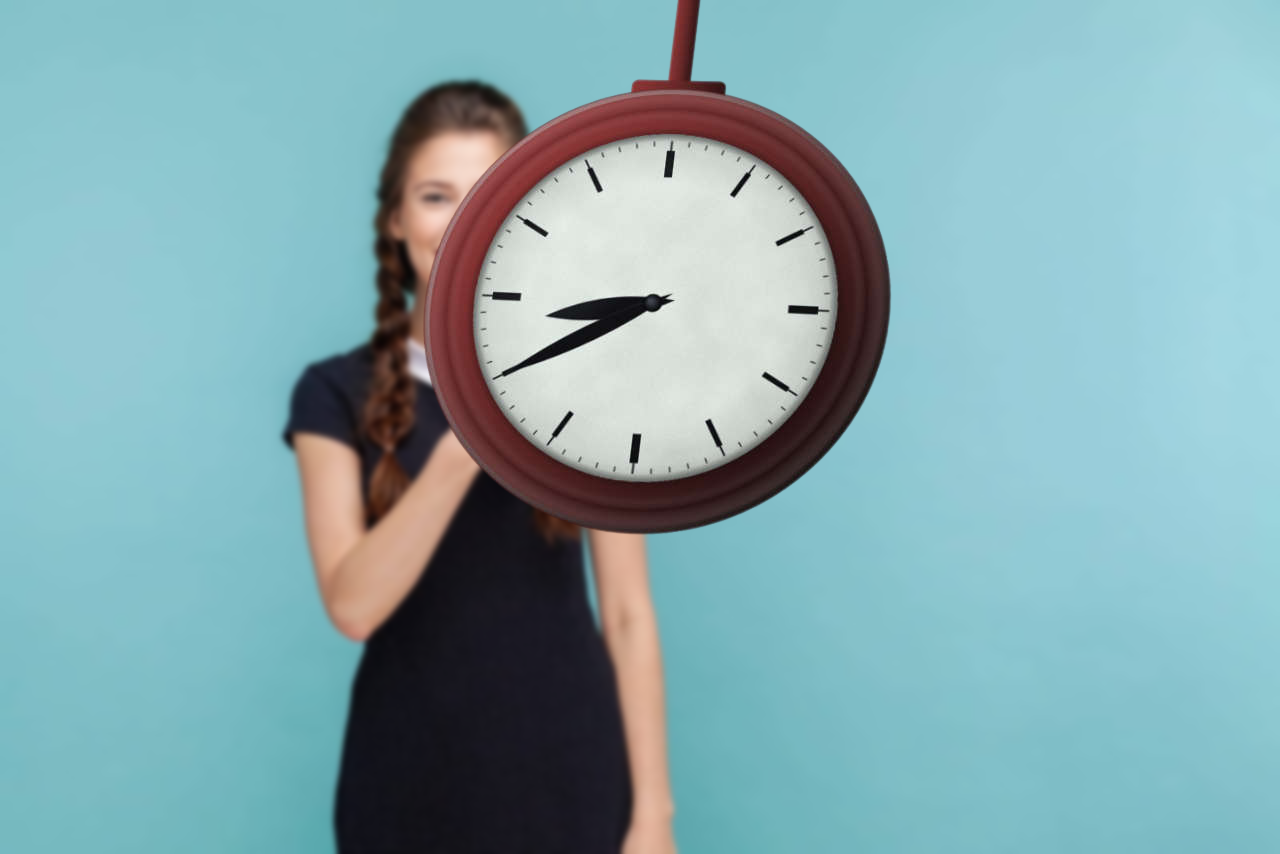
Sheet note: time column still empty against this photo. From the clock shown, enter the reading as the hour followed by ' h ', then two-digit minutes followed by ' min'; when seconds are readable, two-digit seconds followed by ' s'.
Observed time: 8 h 40 min
